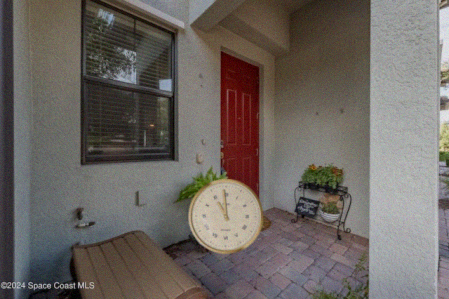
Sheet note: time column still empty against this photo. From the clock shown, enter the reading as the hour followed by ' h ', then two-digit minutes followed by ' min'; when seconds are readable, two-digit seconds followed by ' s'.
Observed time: 10 h 59 min
